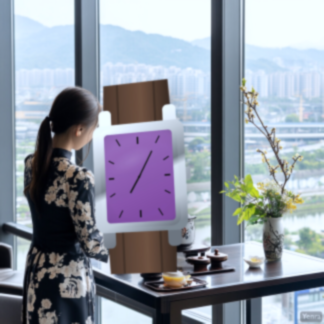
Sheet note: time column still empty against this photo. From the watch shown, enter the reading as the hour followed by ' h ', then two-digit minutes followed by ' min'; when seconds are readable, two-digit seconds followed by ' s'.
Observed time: 7 h 05 min
